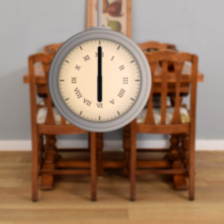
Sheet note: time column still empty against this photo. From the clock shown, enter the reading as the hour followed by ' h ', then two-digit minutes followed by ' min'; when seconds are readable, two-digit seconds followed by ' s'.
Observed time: 6 h 00 min
